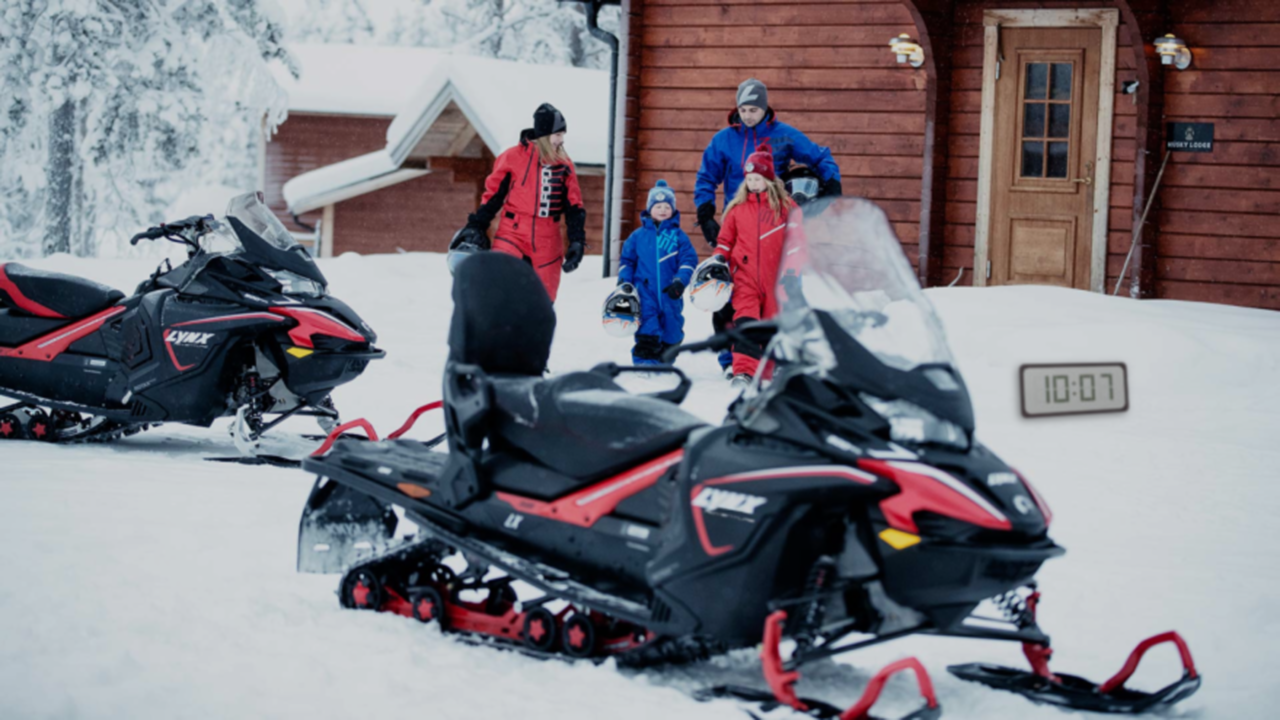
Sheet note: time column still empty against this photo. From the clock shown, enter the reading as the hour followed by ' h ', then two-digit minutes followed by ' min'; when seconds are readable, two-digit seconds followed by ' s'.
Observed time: 10 h 07 min
